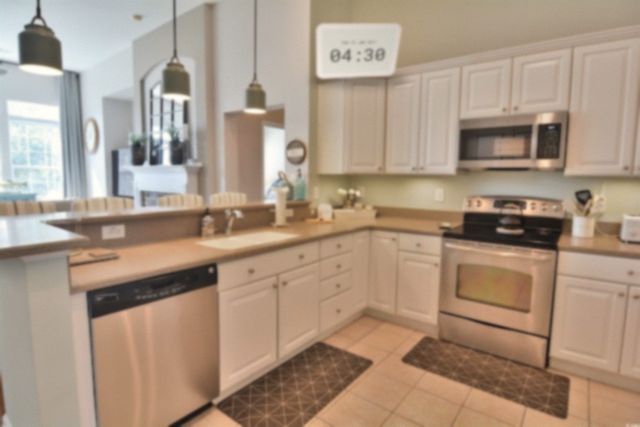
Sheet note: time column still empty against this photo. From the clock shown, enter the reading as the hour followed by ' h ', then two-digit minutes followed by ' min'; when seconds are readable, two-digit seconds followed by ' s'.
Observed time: 4 h 30 min
